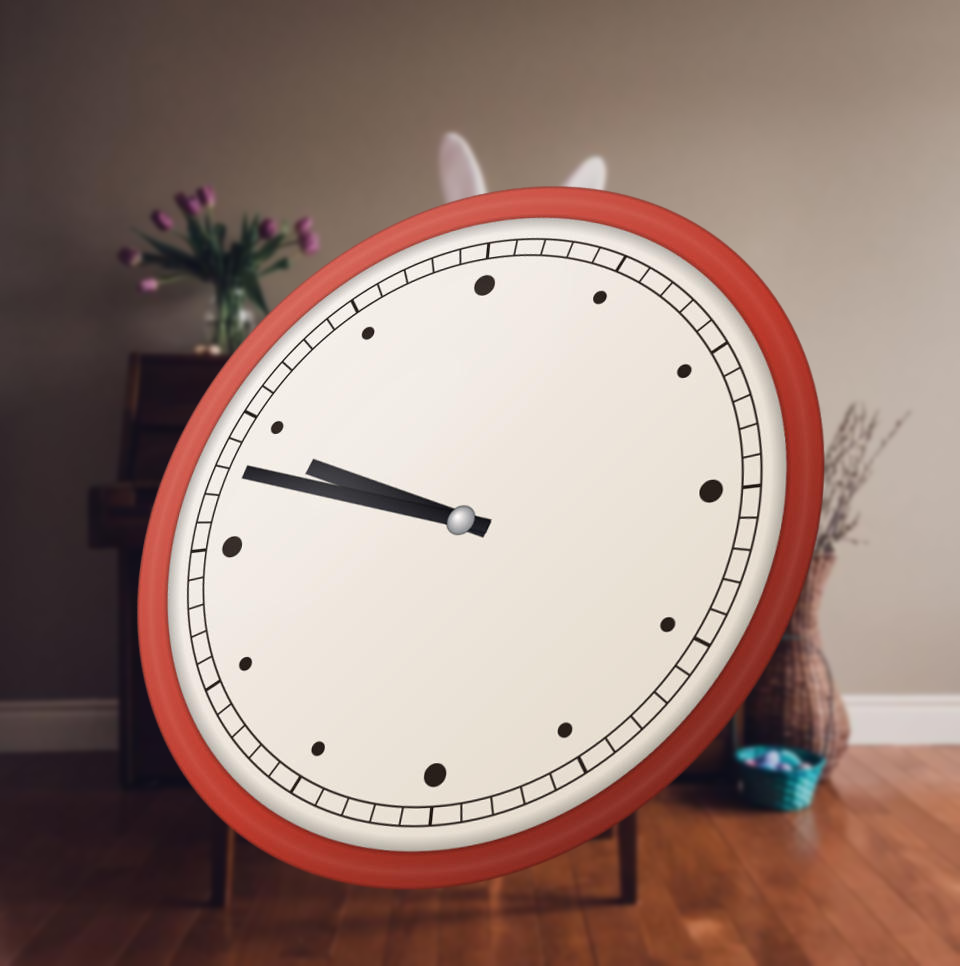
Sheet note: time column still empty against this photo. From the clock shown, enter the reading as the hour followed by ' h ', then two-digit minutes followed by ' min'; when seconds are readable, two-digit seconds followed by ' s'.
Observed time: 9 h 48 min
